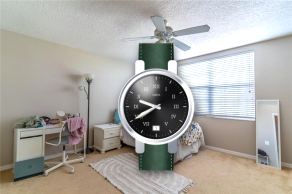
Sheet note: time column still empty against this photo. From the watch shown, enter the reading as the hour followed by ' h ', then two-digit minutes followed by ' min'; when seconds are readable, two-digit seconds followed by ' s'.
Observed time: 9 h 40 min
